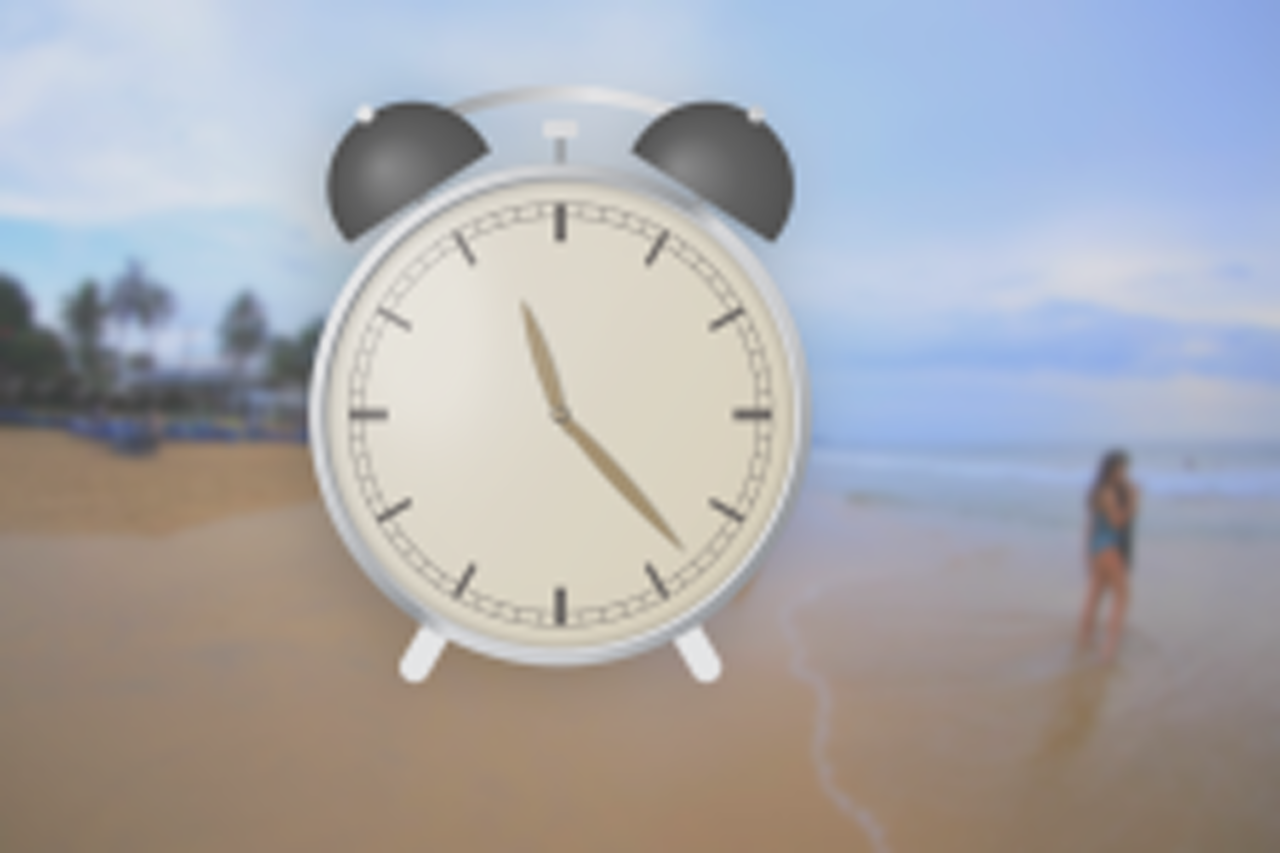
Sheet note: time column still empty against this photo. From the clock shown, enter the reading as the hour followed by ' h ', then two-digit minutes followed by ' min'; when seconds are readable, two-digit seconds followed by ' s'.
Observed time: 11 h 23 min
